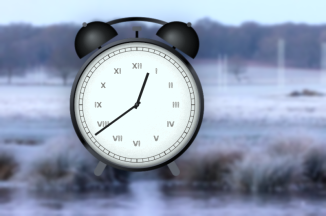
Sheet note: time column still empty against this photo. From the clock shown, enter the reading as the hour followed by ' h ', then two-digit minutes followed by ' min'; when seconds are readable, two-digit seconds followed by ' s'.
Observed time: 12 h 39 min
